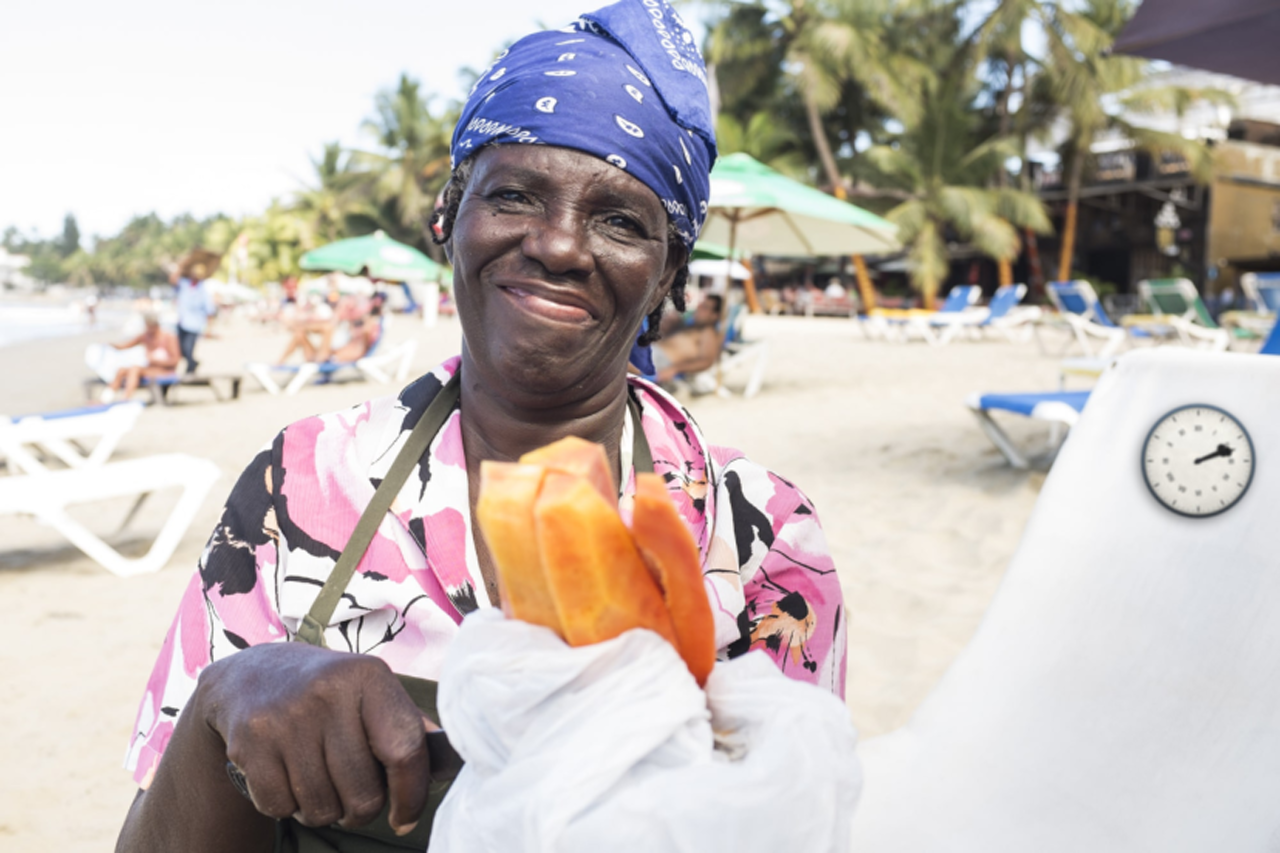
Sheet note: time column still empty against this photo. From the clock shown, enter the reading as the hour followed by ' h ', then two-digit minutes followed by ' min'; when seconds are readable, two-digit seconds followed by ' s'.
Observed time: 2 h 12 min
